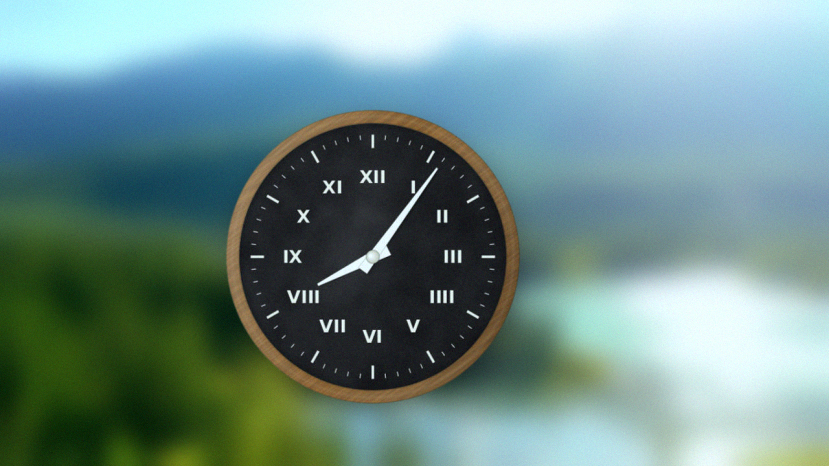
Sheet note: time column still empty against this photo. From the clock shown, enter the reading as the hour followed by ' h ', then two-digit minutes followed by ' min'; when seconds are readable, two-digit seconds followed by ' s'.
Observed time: 8 h 06 min
